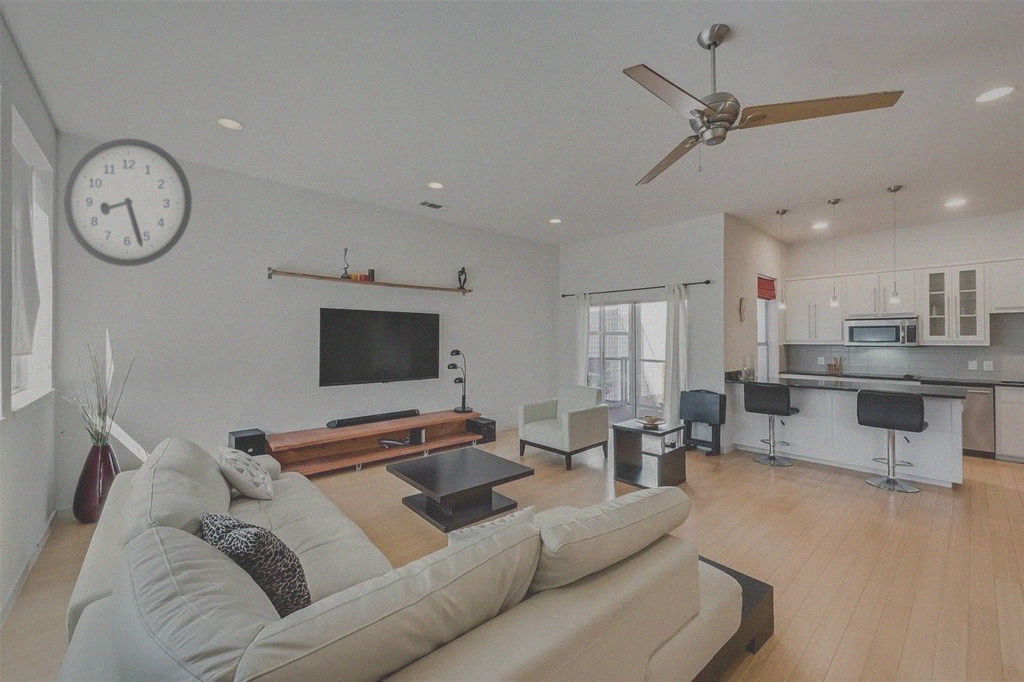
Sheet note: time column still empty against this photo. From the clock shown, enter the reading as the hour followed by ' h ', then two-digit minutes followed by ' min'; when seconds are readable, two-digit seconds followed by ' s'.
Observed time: 8 h 27 min
